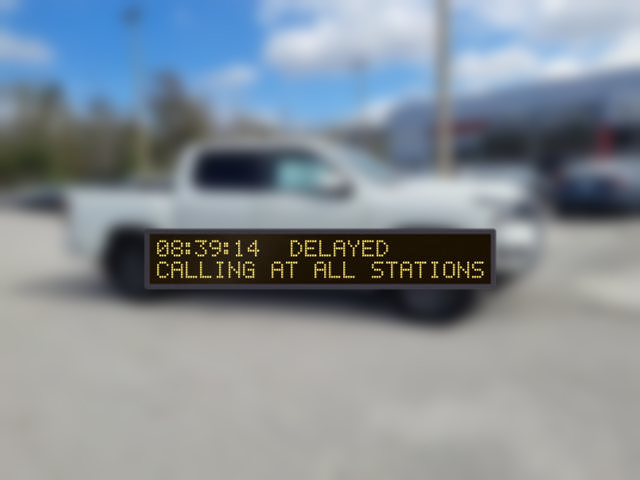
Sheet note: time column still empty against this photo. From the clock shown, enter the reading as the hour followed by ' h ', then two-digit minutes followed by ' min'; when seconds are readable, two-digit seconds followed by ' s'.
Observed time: 8 h 39 min 14 s
